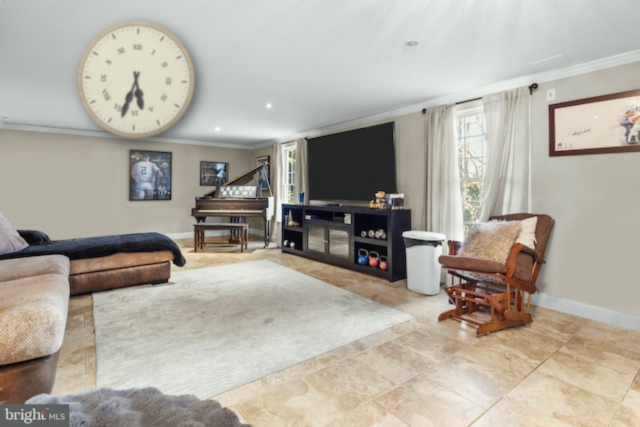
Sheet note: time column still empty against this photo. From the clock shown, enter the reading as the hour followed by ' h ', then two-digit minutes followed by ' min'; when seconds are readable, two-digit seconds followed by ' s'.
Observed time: 5 h 33 min
